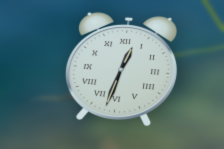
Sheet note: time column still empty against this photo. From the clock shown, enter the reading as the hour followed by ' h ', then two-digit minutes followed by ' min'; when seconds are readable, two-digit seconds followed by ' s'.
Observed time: 12 h 32 min
